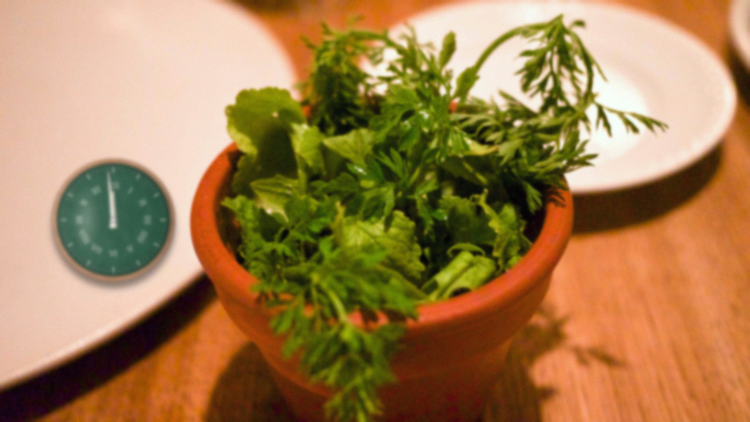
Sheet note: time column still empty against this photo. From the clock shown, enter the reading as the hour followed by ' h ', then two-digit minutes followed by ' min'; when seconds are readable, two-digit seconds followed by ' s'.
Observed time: 11 h 59 min
